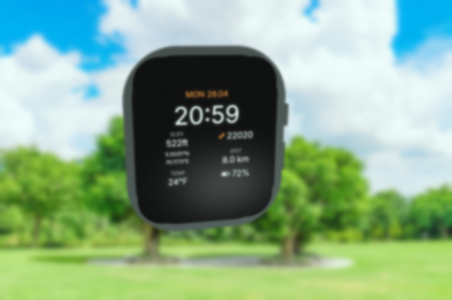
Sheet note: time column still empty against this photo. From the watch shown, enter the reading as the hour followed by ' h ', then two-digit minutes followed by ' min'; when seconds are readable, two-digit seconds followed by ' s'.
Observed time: 20 h 59 min
